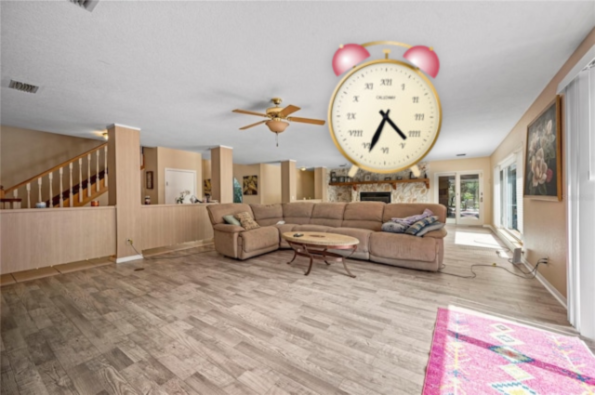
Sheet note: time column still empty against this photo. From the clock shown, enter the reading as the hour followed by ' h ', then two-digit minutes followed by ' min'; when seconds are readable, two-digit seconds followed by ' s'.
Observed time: 4 h 34 min
